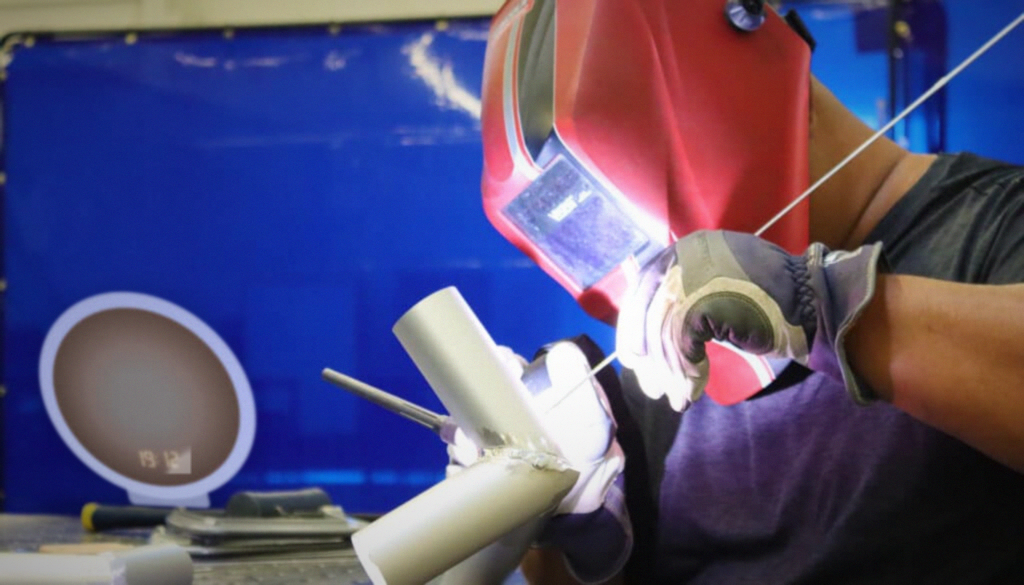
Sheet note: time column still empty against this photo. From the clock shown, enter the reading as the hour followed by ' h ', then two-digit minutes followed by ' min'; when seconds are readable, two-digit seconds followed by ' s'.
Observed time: 19 h 12 min
